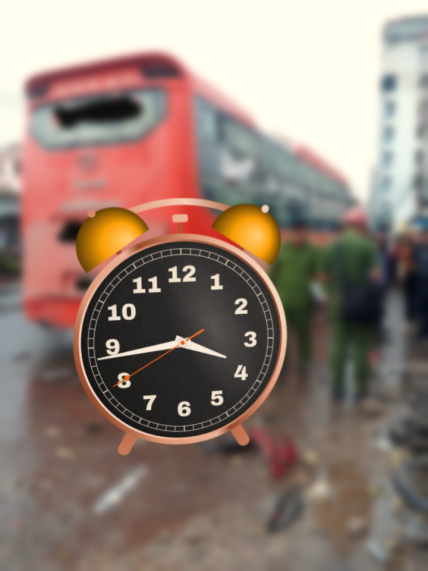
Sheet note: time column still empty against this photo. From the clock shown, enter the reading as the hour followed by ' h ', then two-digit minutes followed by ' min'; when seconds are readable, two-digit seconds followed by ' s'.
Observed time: 3 h 43 min 40 s
